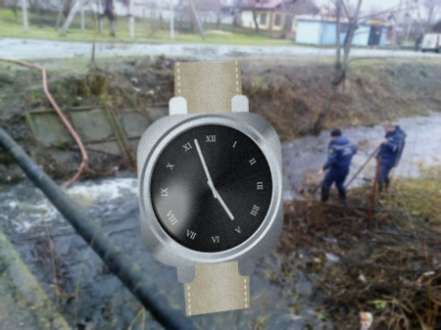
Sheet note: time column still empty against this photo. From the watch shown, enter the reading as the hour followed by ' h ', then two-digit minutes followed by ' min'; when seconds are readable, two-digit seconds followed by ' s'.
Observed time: 4 h 57 min
